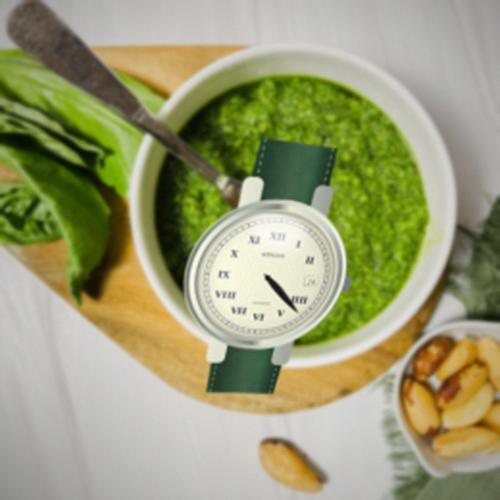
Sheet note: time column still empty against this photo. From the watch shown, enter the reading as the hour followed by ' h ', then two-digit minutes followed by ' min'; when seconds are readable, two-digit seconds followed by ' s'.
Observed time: 4 h 22 min
